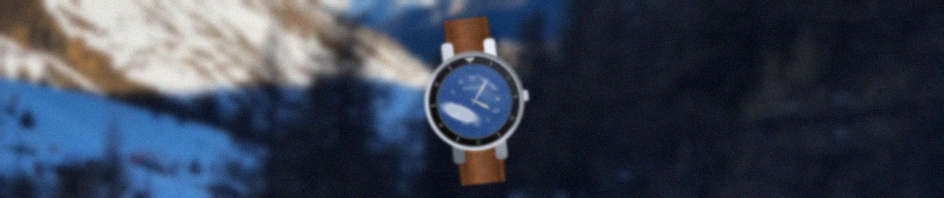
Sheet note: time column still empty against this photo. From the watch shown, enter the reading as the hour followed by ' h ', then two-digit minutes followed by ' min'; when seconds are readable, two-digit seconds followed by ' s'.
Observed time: 4 h 06 min
